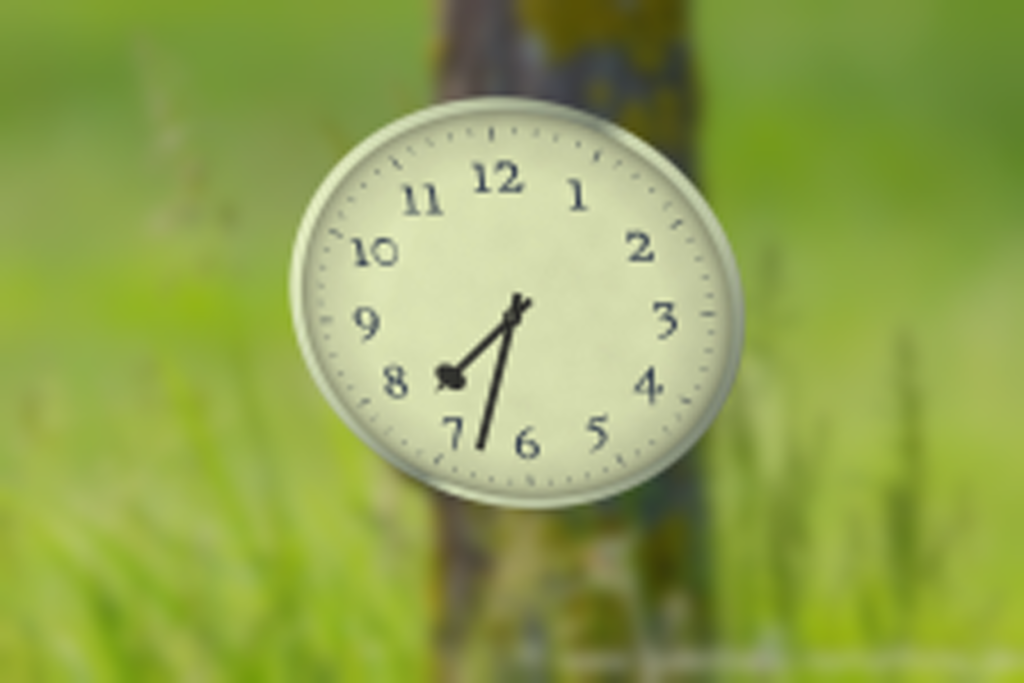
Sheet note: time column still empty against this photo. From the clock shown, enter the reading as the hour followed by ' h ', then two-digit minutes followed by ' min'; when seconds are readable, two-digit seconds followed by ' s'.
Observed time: 7 h 33 min
